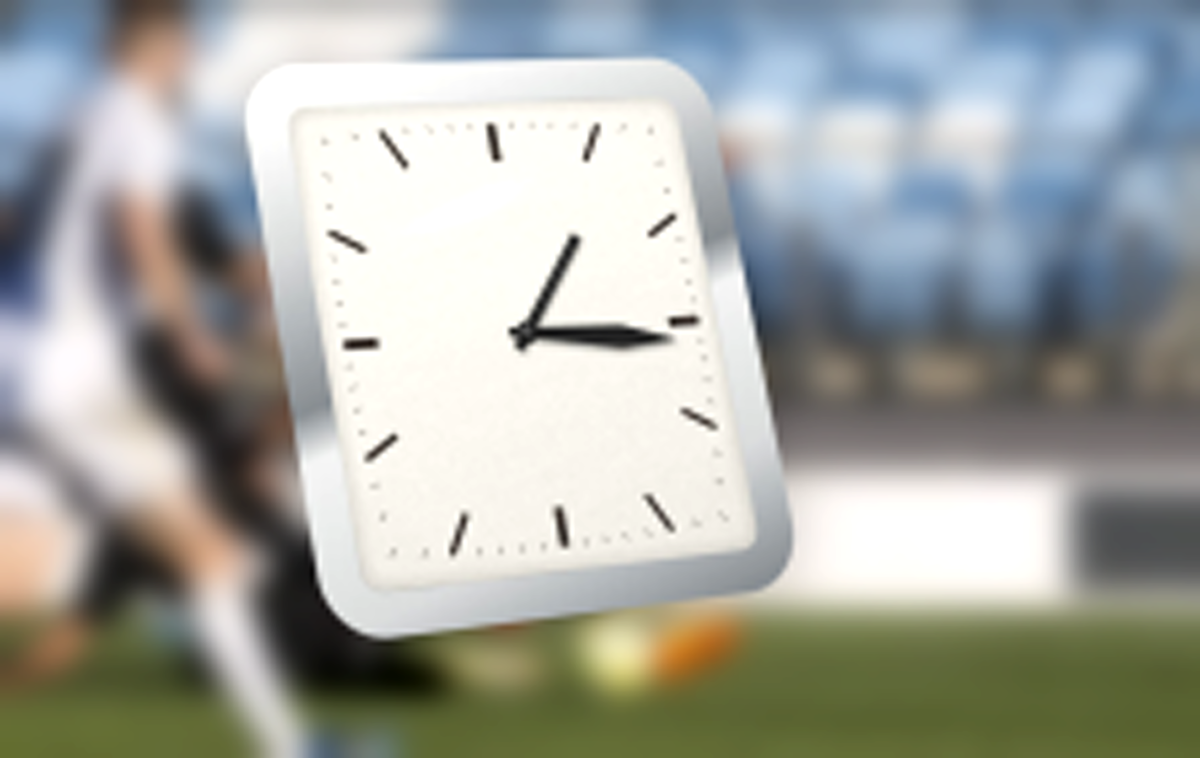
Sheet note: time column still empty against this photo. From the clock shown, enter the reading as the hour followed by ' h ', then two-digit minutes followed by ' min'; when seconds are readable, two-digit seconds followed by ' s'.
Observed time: 1 h 16 min
